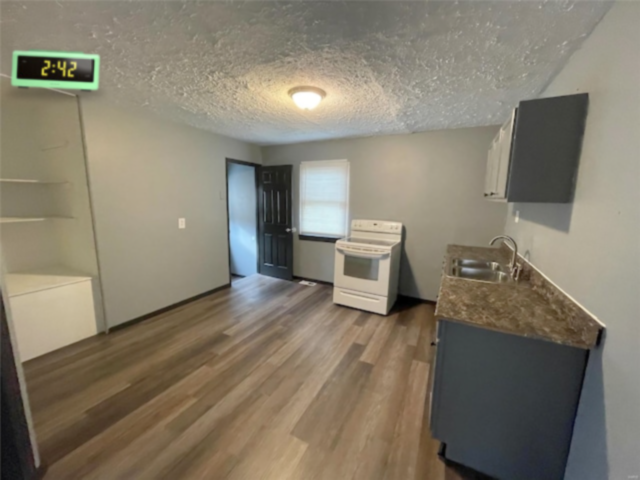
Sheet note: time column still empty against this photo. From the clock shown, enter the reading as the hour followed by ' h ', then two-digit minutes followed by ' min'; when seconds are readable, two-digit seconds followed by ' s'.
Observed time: 2 h 42 min
